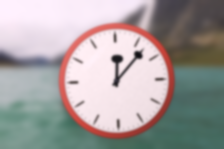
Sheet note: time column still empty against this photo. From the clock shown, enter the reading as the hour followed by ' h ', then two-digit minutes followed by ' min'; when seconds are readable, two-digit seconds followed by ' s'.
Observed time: 12 h 07 min
